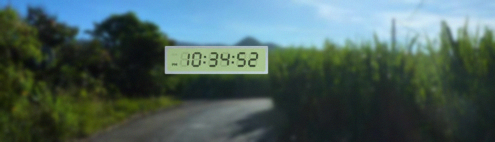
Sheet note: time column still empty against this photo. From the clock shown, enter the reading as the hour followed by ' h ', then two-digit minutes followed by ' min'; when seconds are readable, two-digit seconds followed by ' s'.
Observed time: 10 h 34 min 52 s
